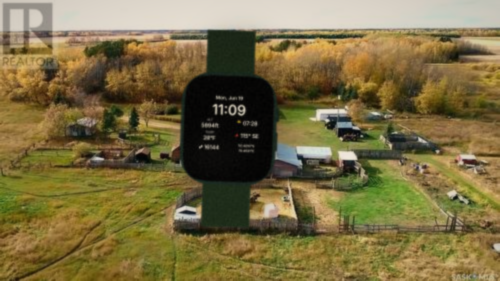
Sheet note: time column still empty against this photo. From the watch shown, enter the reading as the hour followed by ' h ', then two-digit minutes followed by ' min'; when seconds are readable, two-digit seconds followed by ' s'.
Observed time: 11 h 09 min
